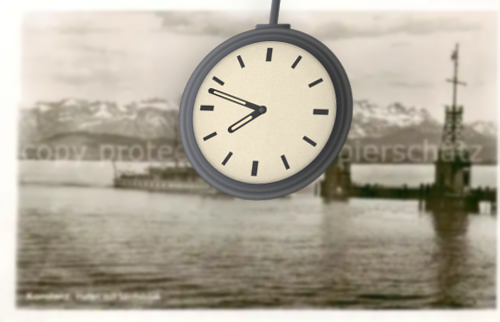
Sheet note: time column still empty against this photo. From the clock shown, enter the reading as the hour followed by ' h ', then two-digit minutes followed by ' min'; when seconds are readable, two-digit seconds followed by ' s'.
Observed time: 7 h 48 min
